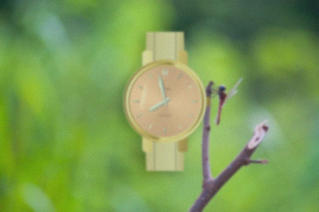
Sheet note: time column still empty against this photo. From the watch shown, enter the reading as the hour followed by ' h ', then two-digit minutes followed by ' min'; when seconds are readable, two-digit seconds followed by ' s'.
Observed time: 7 h 58 min
